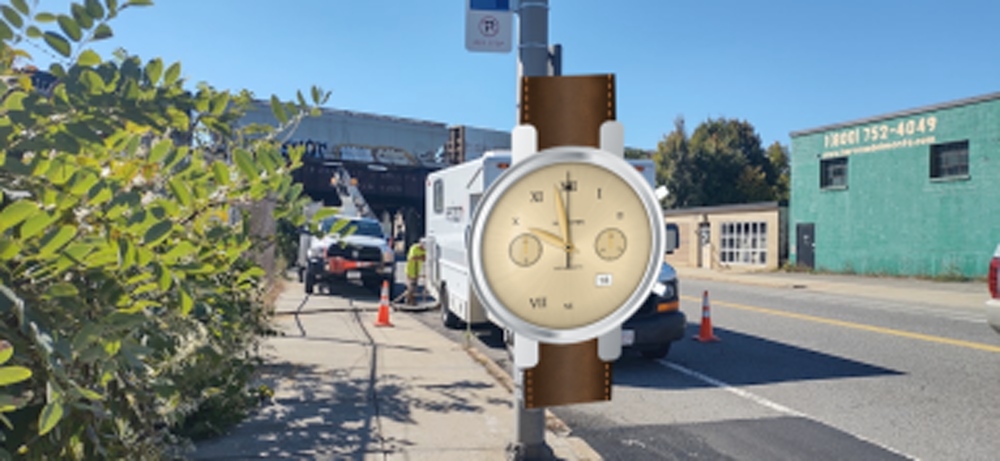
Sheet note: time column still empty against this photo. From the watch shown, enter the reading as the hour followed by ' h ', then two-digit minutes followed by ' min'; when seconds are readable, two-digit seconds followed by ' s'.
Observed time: 9 h 58 min
